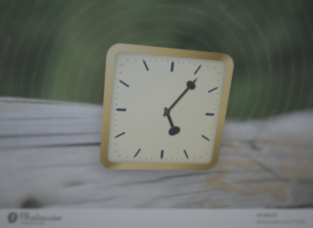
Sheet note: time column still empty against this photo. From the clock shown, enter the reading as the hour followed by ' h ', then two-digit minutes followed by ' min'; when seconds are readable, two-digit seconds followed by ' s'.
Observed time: 5 h 06 min
